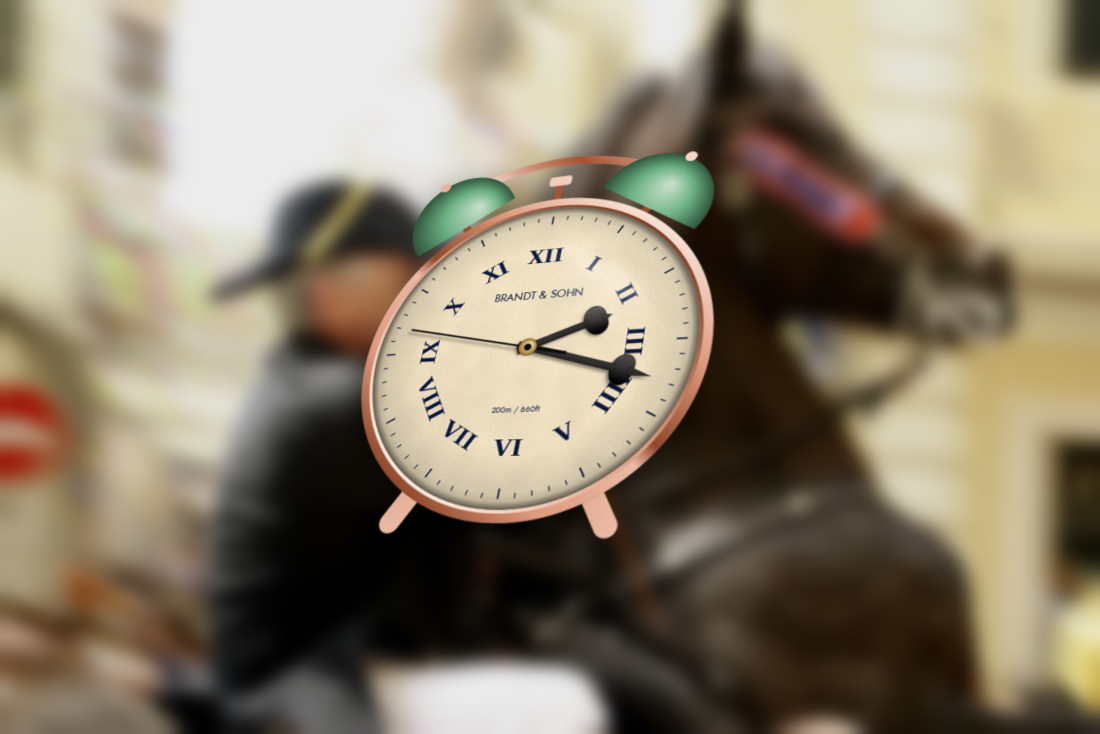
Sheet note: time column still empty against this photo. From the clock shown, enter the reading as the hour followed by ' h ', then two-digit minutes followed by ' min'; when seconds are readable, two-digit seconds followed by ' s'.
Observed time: 2 h 17 min 47 s
